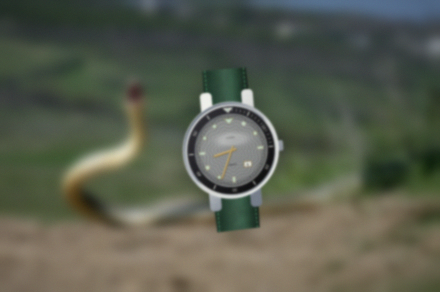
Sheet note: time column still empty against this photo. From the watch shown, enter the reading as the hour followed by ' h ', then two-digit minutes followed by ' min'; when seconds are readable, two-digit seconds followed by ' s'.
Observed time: 8 h 34 min
